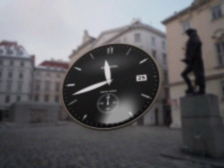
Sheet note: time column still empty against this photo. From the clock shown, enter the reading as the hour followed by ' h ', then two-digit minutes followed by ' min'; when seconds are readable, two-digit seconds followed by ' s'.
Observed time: 11 h 42 min
